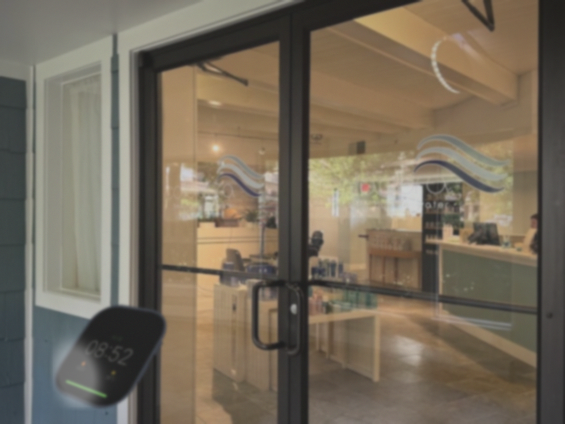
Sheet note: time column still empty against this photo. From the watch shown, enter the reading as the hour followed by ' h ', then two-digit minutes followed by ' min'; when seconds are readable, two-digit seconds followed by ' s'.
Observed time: 8 h 52 min
